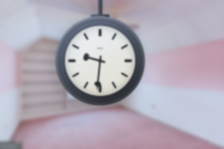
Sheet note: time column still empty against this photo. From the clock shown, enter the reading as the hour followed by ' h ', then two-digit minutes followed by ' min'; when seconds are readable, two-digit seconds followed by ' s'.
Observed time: 9 h 31 min
